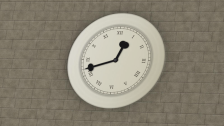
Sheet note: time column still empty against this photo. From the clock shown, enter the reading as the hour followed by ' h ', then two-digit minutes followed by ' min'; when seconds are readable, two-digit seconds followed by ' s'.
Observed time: 12 h 42 min
